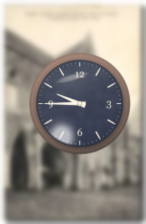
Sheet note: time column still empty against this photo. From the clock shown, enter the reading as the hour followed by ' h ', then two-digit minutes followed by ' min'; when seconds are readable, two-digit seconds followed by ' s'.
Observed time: 9 h 45 min
